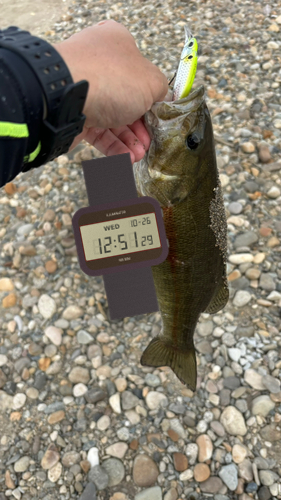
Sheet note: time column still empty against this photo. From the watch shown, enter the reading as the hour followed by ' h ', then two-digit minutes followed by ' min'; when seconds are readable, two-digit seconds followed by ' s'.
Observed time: 12 h 51 min 29 s
